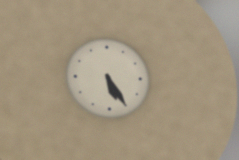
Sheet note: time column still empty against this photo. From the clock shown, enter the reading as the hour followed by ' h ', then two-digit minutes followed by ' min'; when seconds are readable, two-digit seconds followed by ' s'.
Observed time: 5 h 25 min
